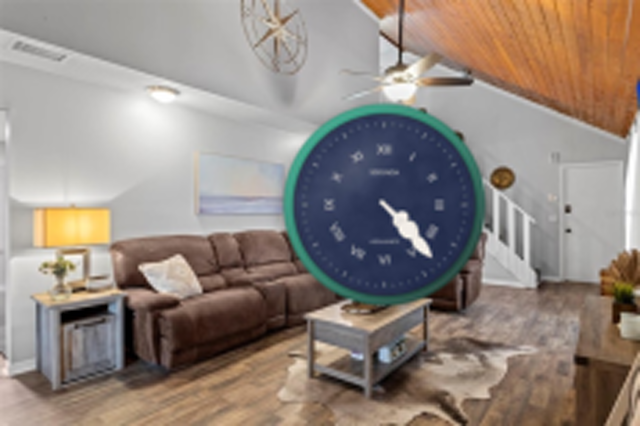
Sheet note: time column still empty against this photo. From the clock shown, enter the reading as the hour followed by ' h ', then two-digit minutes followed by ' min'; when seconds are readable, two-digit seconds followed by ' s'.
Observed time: 4 h 23 min
